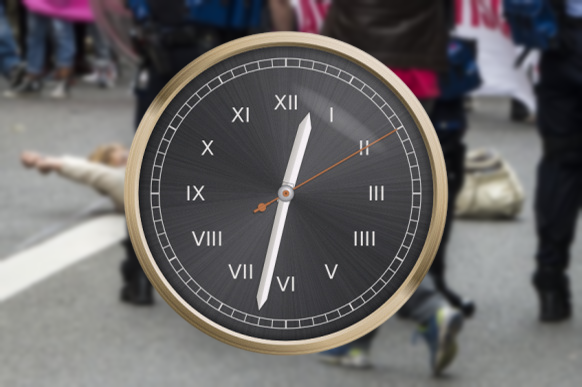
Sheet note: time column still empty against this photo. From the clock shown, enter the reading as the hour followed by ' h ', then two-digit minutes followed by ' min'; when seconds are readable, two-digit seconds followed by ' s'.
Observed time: 12 h 32 min 10 s
